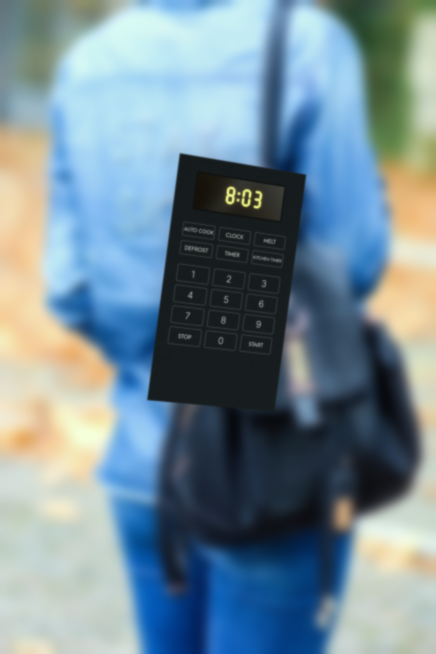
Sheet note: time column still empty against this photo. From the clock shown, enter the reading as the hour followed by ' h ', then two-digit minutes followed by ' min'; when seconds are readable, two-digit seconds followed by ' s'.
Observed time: 8 h 03 min
